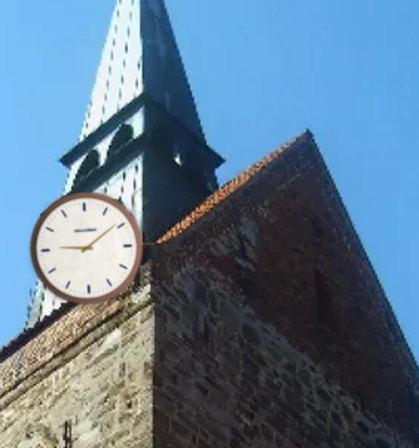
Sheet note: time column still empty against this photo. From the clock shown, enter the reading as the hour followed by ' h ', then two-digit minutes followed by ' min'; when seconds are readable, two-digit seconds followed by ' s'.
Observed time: 9 h 09 min
